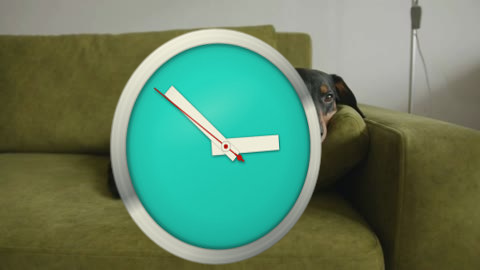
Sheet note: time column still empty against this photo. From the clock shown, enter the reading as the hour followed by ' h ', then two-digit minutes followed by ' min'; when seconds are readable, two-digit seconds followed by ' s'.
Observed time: 2 h 51 min 51 s
